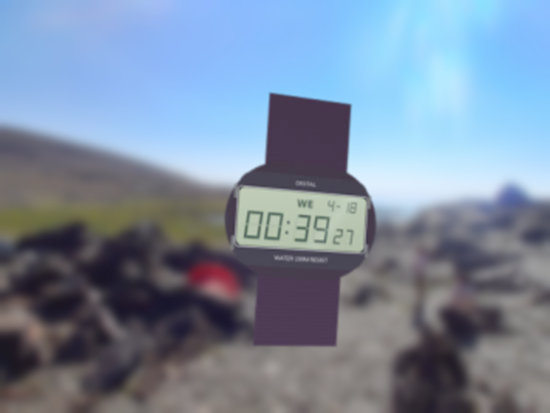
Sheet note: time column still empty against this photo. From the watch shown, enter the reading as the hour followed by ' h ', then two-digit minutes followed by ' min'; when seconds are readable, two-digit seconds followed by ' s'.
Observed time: 0 h 39 min 27 s
